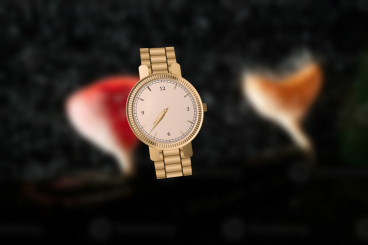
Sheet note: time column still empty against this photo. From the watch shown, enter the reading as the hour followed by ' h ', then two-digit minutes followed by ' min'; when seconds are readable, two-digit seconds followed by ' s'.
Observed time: 7 h 37 min
